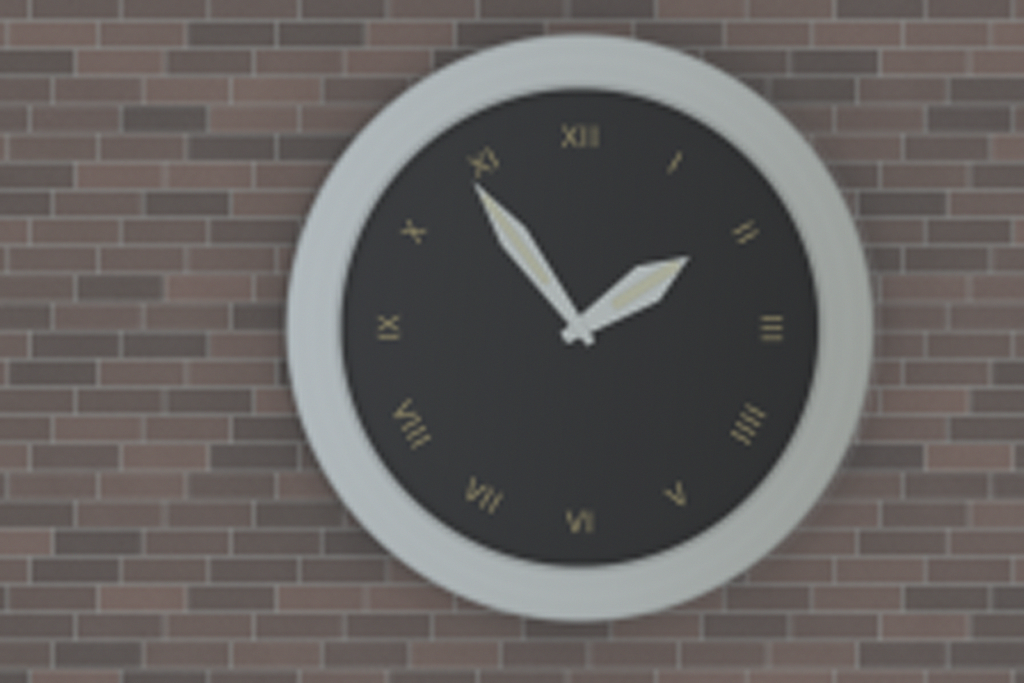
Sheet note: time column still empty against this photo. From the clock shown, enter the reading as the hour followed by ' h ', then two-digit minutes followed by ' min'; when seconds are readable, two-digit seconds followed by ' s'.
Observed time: 1 h 54 min
